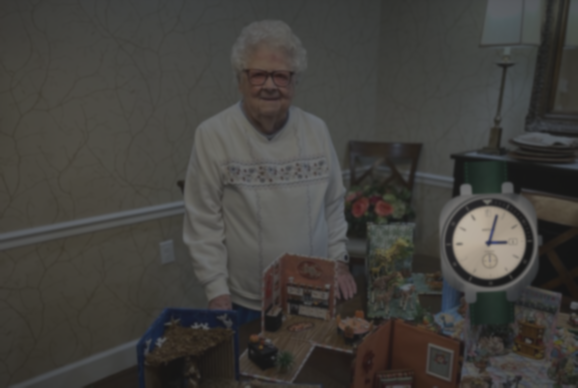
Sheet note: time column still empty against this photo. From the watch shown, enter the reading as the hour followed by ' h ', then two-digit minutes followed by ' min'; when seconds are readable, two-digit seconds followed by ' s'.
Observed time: 3 h 03 min
